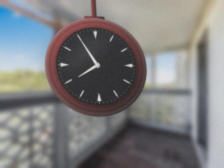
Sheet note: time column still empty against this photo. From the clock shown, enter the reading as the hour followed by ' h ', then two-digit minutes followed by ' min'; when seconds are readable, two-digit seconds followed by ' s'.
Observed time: 7 h 55 min
